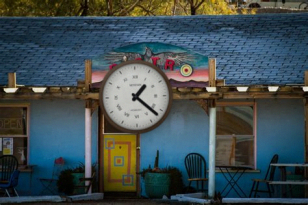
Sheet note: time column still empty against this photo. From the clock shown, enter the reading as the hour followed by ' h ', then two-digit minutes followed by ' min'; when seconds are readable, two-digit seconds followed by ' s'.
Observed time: 1 h 22 min
